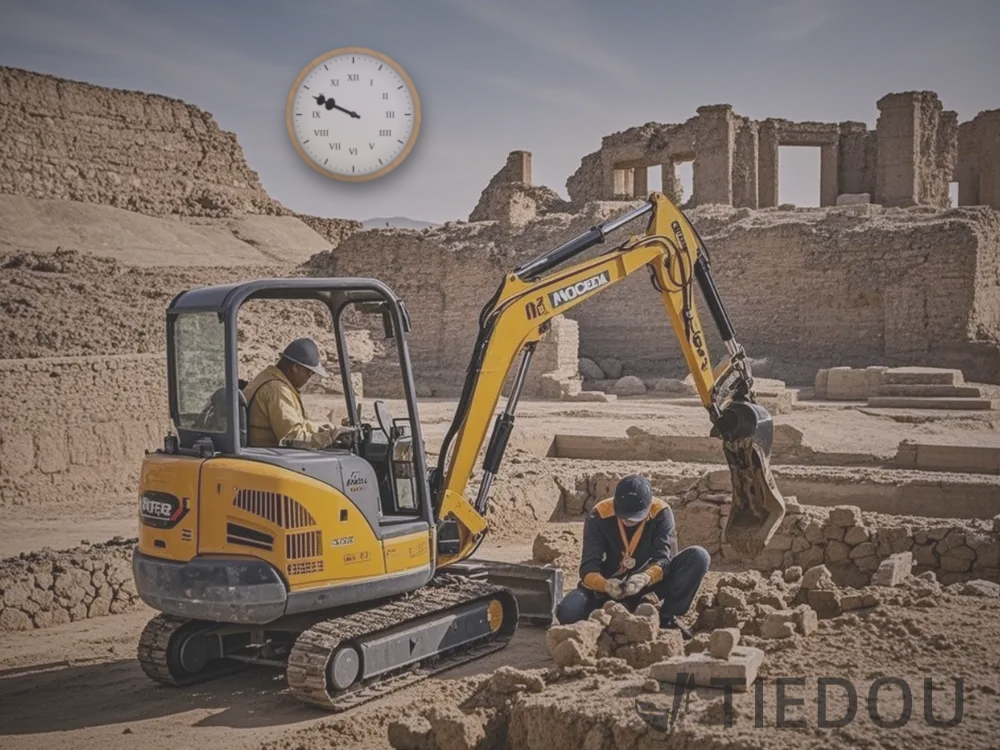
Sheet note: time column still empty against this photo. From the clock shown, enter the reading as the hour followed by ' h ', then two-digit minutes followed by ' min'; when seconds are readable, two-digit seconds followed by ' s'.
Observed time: 9 h 49 min
